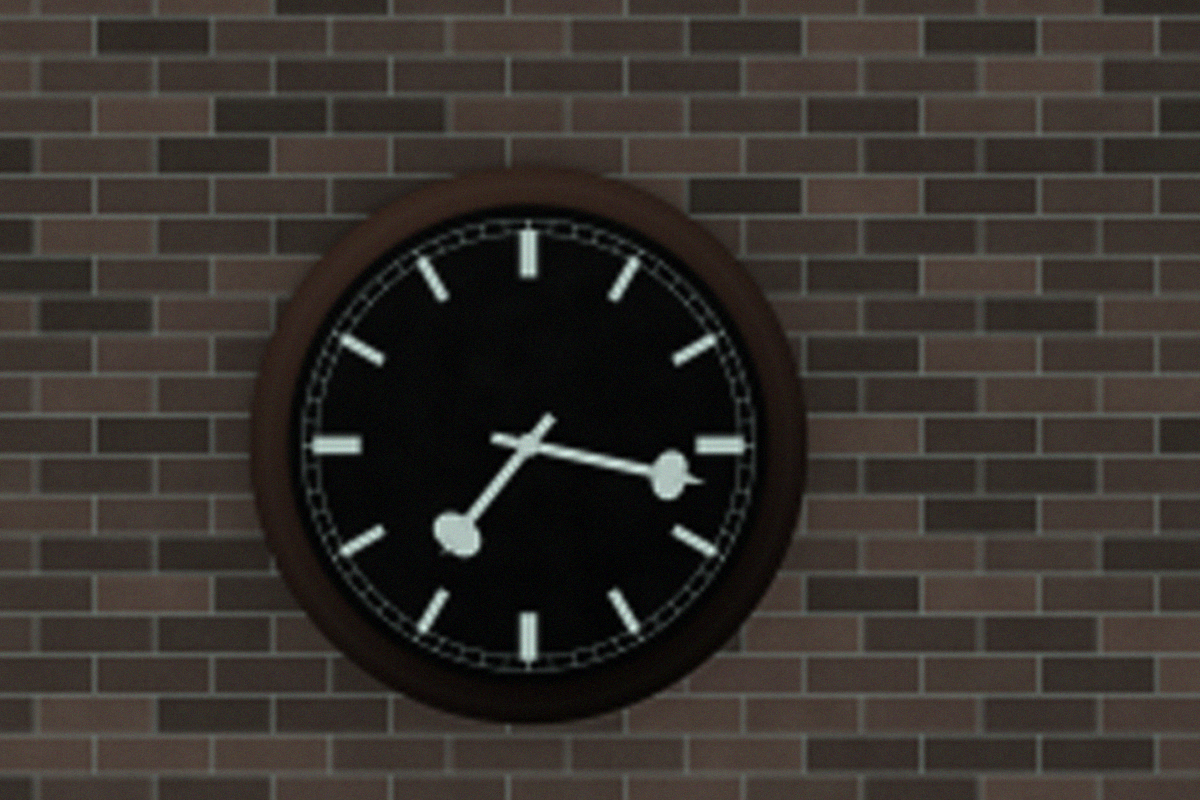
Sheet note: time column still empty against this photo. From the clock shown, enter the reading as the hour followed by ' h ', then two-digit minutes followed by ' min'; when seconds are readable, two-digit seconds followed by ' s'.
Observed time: 7 h 17 min
